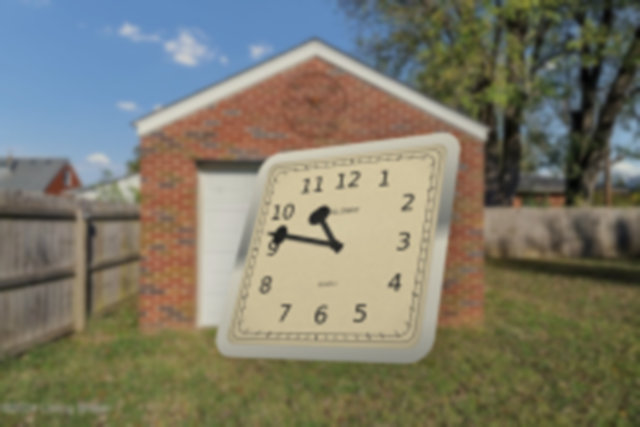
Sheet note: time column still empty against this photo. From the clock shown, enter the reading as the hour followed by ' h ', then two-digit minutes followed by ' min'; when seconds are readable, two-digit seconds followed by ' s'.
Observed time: 10 h 47 min
